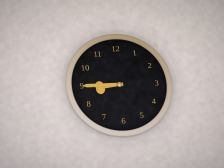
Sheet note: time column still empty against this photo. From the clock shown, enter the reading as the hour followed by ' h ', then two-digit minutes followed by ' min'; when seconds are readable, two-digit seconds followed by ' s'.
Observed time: 8 h 45 min
